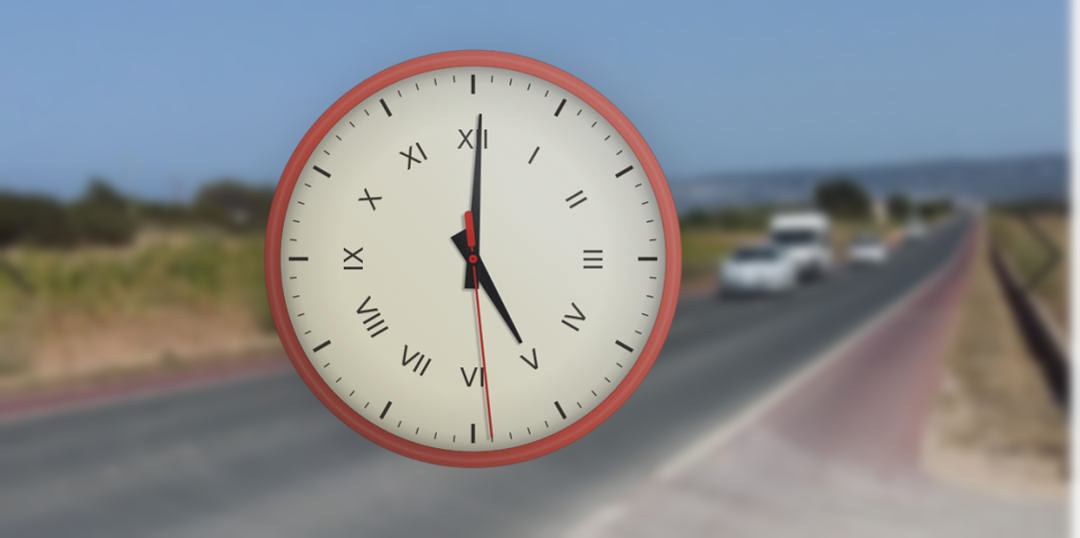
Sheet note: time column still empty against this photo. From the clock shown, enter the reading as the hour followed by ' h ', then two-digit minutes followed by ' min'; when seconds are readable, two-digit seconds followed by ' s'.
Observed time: 5 h 00 min 29 s
